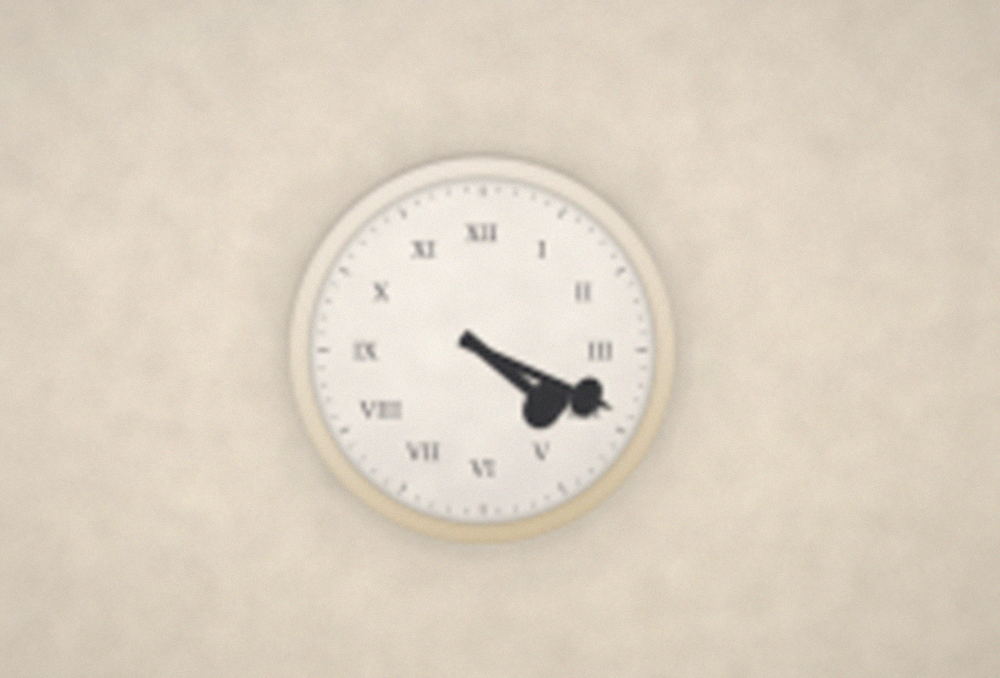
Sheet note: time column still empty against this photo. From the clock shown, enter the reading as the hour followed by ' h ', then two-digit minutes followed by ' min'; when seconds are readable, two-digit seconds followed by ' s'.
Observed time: 4 h 19 min
